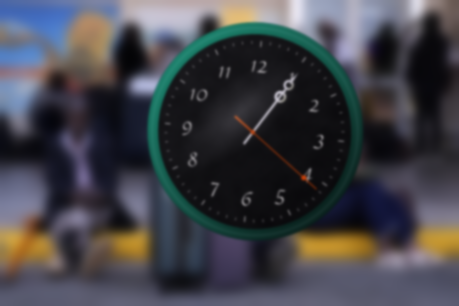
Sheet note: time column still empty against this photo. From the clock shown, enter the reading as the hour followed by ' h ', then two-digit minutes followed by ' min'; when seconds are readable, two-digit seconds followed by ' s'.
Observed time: 1 h 05 min 21 s
